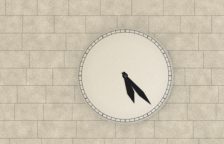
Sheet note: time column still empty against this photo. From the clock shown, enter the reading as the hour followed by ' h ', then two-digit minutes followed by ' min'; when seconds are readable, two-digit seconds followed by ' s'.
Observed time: 5 h 23 min
